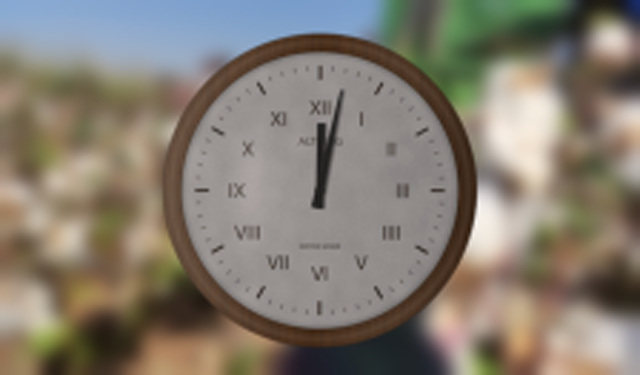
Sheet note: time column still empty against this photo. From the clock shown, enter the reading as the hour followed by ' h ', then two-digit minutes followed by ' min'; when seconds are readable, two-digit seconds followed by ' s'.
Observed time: 12 h 02 min
